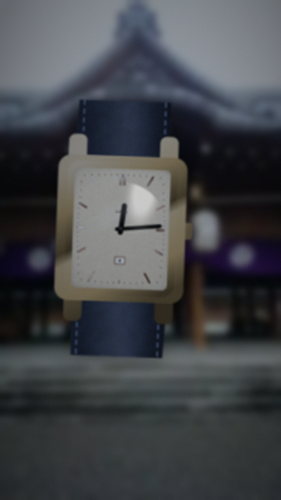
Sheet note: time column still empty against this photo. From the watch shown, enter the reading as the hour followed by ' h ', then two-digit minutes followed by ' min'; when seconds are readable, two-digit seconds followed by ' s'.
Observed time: 12 h 14 min
